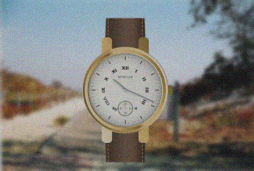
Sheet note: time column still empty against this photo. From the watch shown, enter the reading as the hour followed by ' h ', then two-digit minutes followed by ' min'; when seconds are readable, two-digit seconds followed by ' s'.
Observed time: 10 h 19 min
